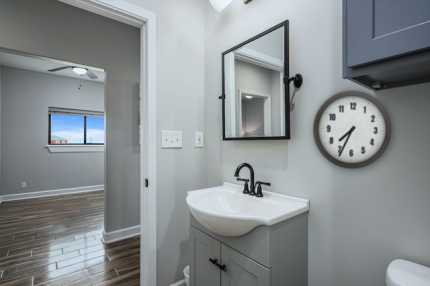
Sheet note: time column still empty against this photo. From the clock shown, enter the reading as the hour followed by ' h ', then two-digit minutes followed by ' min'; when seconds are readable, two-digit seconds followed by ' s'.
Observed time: 7 h 34 min
